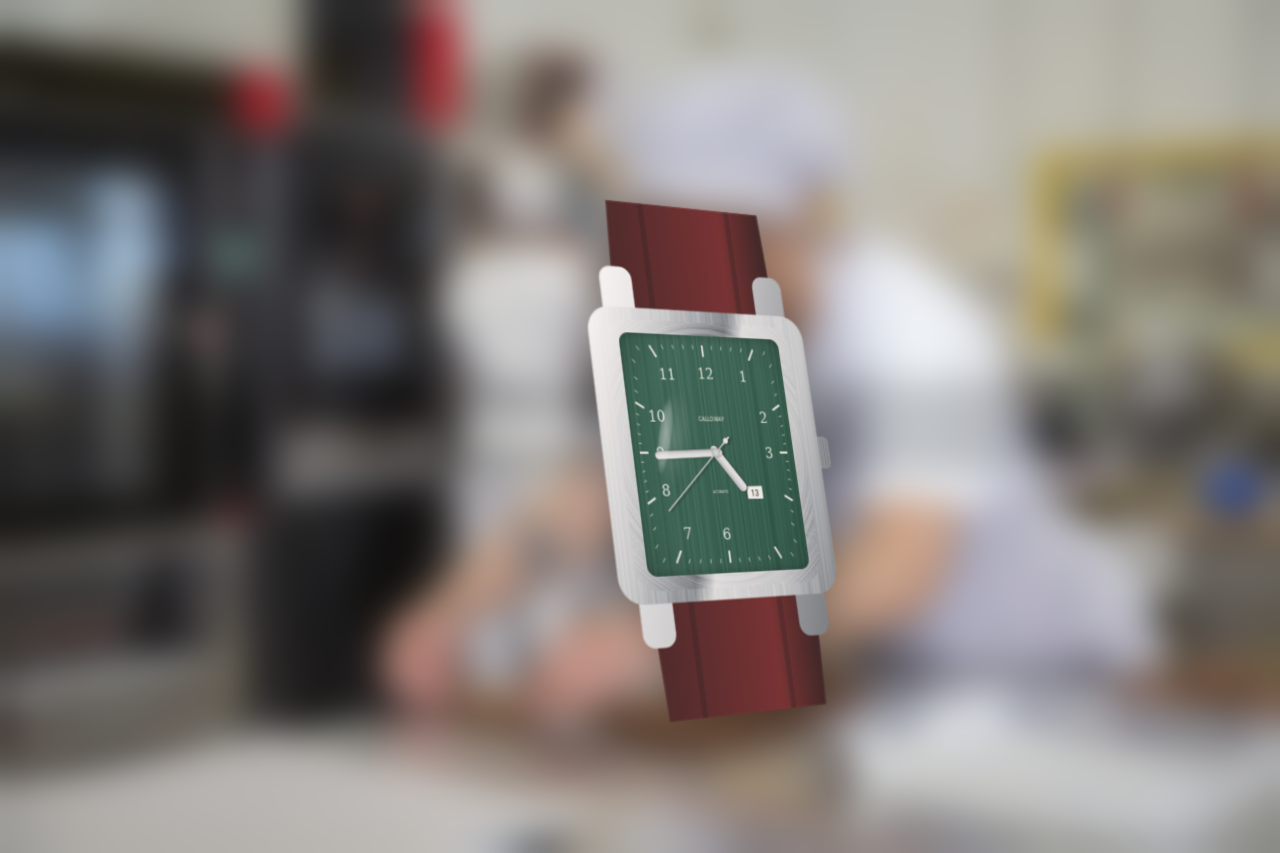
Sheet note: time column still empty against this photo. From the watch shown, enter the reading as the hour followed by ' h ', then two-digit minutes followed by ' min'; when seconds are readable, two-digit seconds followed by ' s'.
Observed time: 4 h 44 min 38 s
